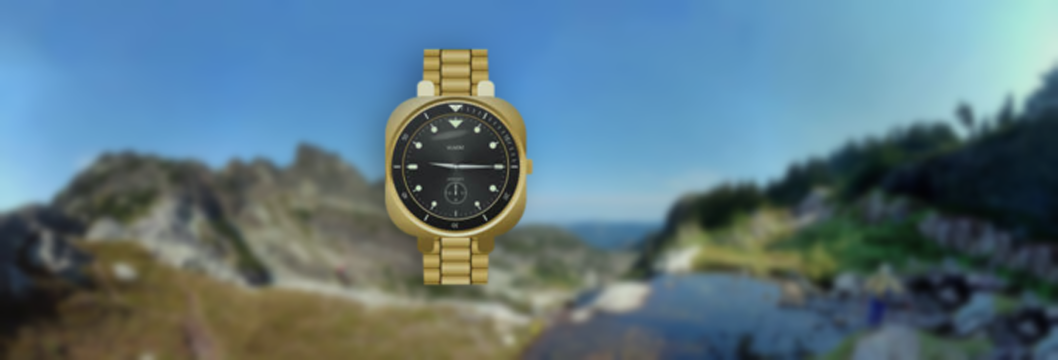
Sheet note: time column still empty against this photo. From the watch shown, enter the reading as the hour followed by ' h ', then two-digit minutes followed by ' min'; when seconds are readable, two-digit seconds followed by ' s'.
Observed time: 9 h 15 min
